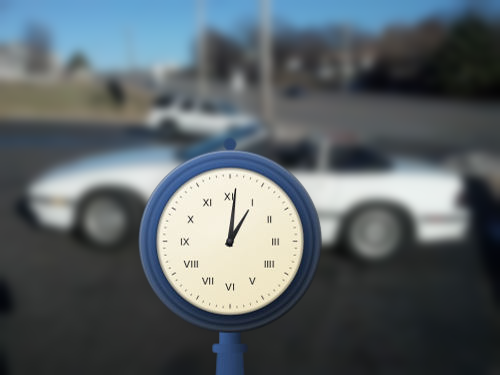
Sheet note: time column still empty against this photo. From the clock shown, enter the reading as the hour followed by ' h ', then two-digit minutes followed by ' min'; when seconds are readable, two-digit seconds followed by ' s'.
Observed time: 1 h 01 min
